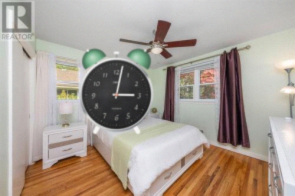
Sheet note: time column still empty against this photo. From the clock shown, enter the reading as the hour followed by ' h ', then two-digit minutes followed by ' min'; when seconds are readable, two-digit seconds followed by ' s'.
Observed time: 3 h 02 min
